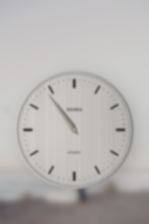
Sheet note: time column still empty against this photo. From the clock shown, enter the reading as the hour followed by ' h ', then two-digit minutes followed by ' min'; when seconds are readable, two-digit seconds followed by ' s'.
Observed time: 10 h 54 min
